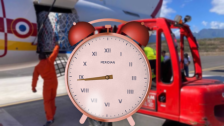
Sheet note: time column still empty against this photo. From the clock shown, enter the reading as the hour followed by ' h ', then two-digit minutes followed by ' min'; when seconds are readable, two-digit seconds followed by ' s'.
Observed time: 8 h 44 min
